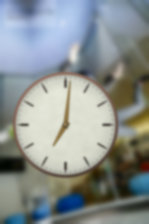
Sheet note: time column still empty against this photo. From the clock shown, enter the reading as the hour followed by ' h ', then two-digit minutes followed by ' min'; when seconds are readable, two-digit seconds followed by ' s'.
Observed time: 7 h 01 min
